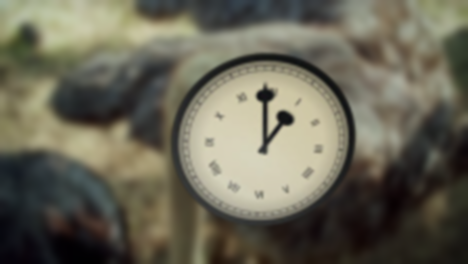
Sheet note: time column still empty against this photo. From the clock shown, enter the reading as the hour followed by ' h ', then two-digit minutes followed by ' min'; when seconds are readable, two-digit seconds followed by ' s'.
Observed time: 12 h 59 min
